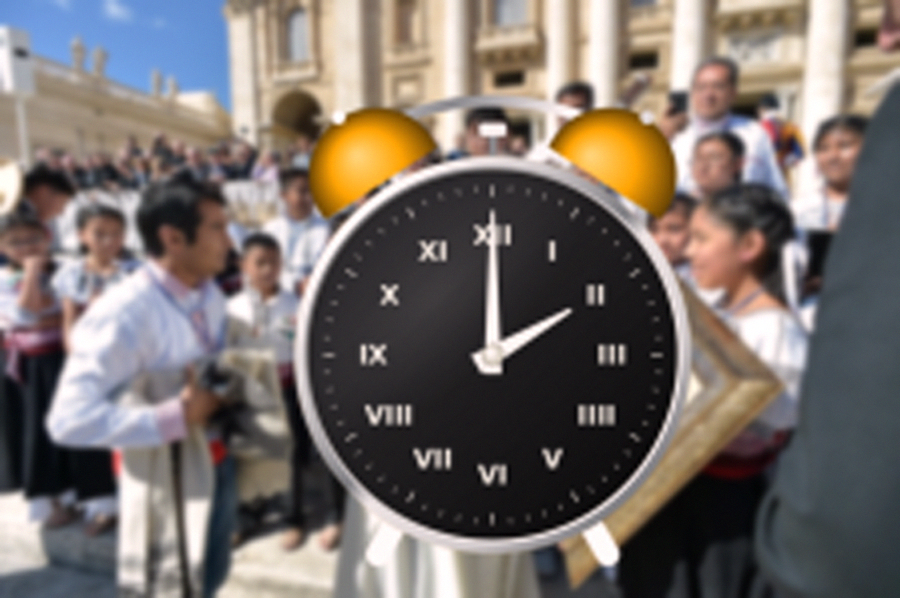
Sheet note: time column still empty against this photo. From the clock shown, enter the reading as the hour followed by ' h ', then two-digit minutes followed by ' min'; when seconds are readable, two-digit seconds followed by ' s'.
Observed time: 2 h 00 min
